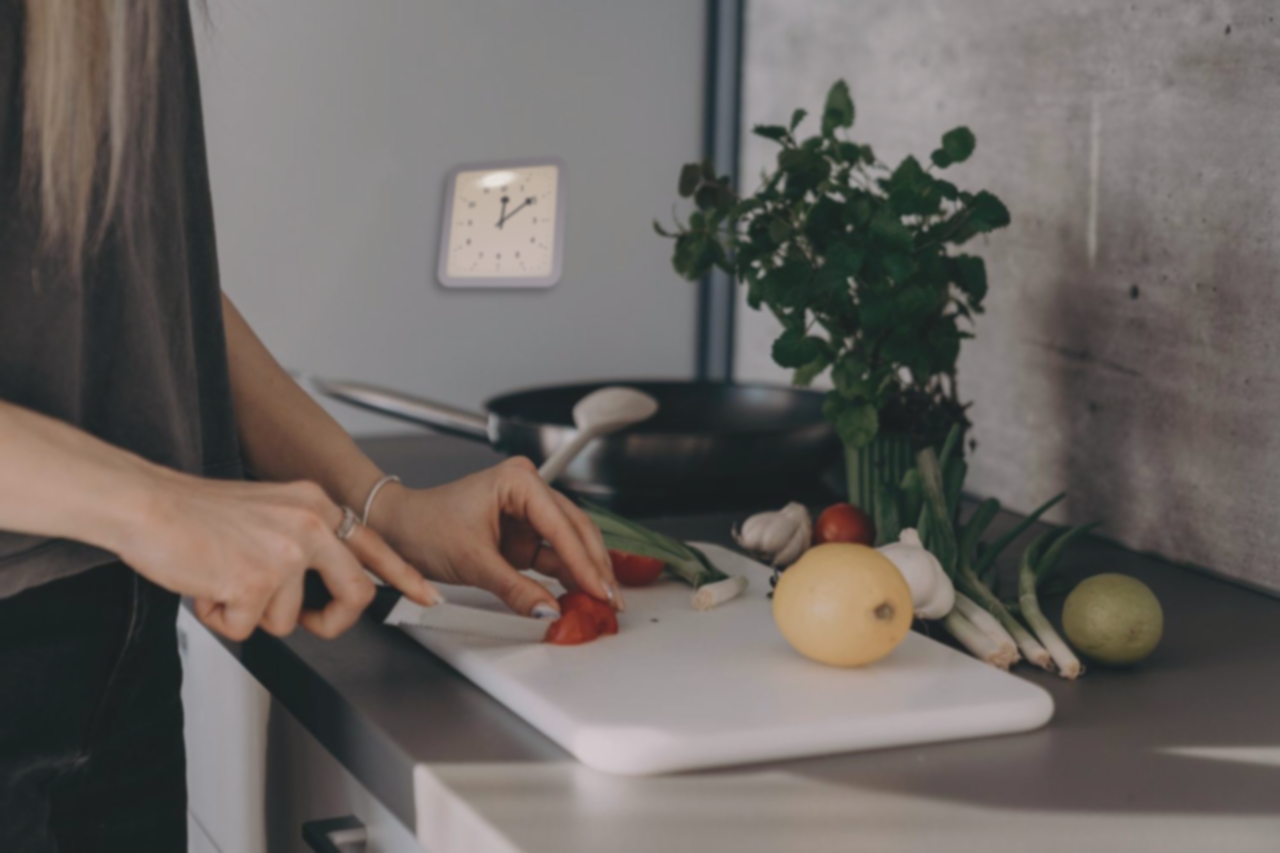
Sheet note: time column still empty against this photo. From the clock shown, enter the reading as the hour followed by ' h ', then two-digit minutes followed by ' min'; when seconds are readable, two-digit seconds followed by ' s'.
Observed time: 12 h 09 min
